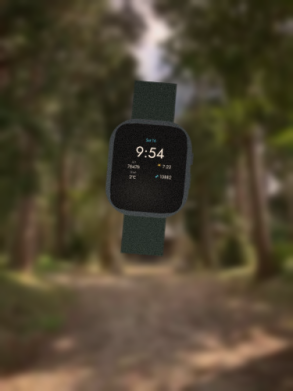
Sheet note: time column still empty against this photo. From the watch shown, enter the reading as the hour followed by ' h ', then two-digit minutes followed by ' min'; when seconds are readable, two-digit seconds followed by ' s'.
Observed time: 9 h 54 min
